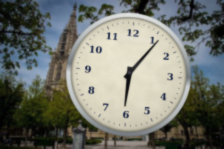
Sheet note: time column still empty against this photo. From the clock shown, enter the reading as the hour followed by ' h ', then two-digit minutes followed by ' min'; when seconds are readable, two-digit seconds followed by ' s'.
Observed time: 6 h 06 min
